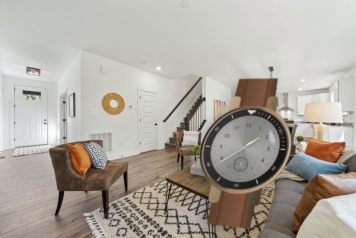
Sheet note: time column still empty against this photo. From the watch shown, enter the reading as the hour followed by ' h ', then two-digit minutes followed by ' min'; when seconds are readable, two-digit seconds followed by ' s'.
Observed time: 1 h 39 min
